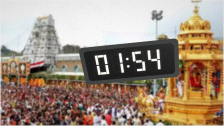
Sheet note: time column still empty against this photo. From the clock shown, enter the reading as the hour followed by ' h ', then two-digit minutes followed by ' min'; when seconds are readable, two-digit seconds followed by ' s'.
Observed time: 1 h 54 min
